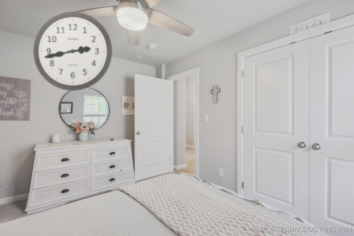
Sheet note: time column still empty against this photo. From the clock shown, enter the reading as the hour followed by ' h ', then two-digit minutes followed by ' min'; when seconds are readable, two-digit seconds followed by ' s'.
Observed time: 2 h 43 min
